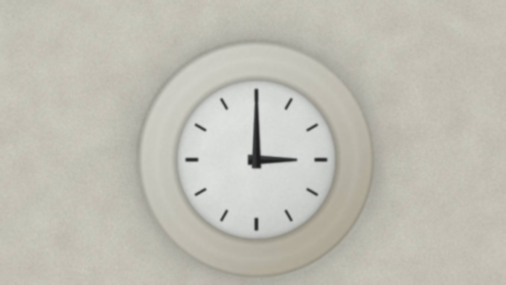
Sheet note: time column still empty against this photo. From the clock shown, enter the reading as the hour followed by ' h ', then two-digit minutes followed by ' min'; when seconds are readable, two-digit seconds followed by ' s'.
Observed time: 3 h 00 min
